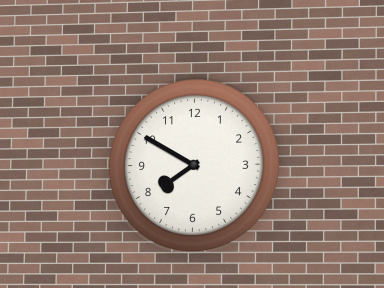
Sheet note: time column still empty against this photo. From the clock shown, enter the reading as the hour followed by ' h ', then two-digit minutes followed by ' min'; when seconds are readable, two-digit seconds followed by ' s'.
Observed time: 7 h 50 min
